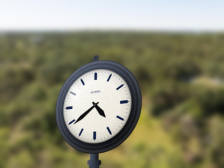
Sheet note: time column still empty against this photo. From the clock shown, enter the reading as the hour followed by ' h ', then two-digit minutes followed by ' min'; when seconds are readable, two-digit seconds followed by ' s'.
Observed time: 4 h 39 min
